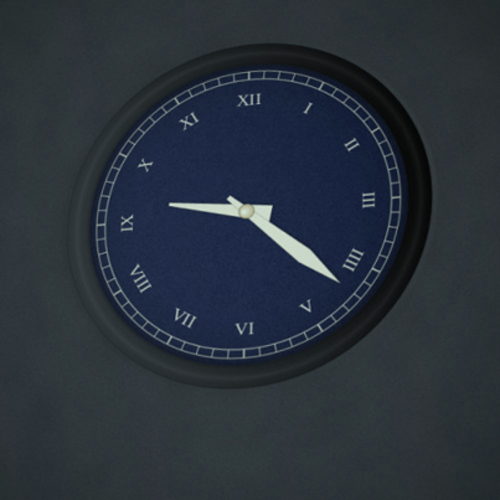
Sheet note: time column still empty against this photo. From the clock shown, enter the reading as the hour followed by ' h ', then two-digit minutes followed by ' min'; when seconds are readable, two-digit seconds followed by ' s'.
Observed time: 9 h 22 min
